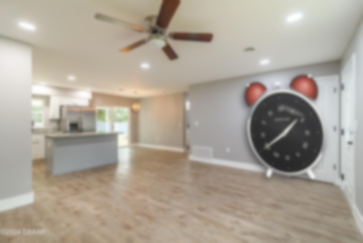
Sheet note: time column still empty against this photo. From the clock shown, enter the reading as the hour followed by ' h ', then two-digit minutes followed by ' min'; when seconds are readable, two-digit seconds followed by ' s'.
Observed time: 1 h 40 min
